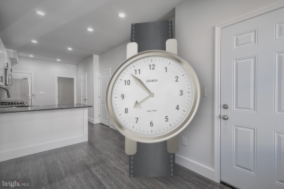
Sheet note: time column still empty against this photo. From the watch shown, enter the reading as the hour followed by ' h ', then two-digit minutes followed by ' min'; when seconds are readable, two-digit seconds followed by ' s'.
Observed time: 7 h 53 min
